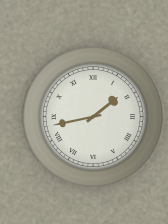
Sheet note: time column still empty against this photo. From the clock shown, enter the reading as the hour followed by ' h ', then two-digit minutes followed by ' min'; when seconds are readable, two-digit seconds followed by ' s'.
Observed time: 1 h 43 min
